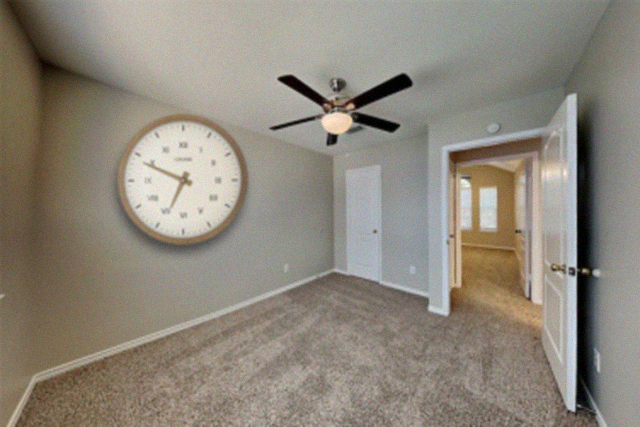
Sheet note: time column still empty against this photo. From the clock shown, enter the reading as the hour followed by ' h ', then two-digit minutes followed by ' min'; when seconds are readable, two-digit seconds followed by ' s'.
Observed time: 6 h 49 min
